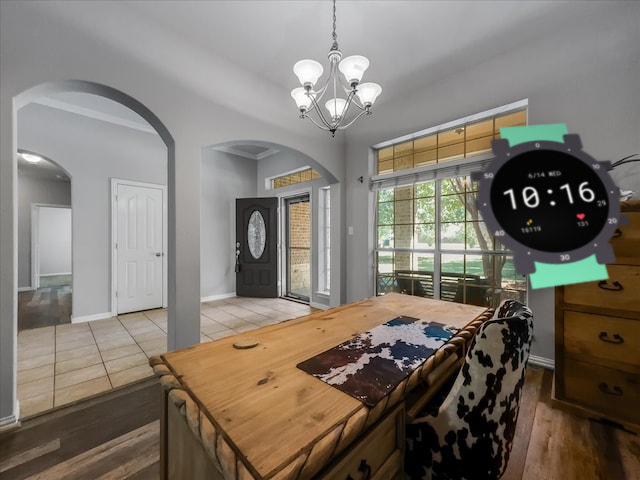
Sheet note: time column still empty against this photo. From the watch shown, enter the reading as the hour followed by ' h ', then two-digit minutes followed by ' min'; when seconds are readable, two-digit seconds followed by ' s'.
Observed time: 10 h 16 min
